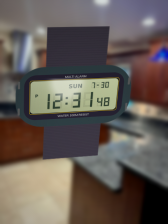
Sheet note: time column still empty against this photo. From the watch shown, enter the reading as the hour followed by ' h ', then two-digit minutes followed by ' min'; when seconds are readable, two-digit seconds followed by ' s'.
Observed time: 12 h 31 min 48 s
